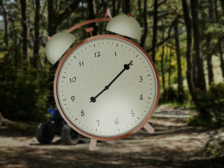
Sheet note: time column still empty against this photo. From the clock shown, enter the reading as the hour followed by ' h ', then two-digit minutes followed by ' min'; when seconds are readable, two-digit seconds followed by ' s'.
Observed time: 8 h 10 min
